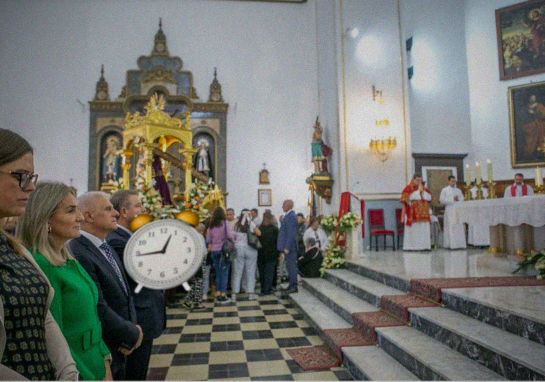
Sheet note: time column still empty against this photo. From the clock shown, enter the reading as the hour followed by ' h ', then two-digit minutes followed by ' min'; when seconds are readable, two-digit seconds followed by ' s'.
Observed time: 12 h 44 min
